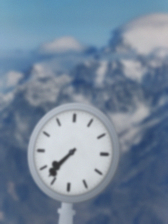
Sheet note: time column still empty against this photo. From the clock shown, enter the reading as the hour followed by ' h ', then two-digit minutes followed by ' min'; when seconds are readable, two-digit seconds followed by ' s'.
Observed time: 7 h 37 min
